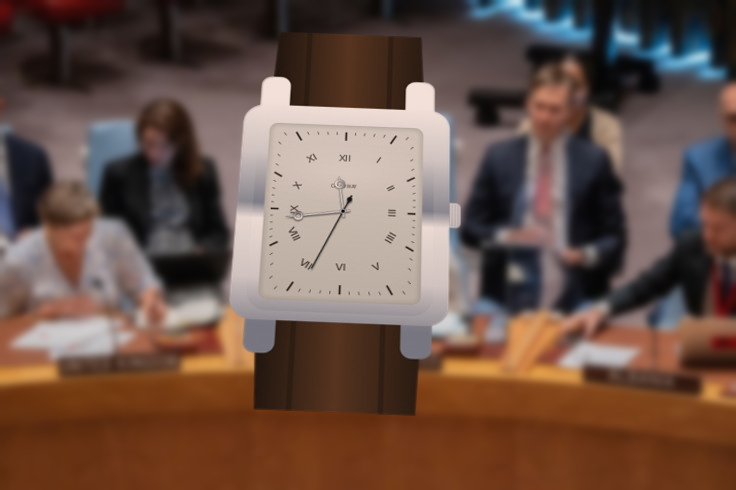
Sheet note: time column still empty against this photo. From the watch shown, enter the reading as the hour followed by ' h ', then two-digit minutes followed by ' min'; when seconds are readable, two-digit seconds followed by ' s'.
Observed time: 11 h 43 min 34 s
